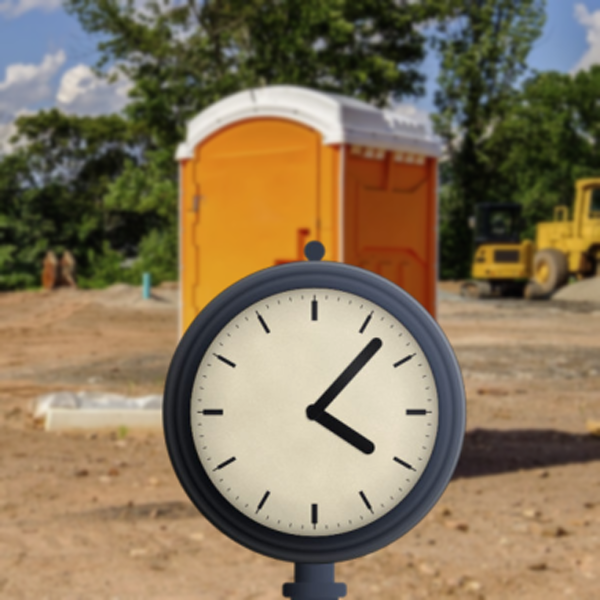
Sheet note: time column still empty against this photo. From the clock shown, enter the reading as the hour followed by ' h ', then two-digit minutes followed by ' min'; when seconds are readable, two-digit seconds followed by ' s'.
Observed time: 4 h 07 min
